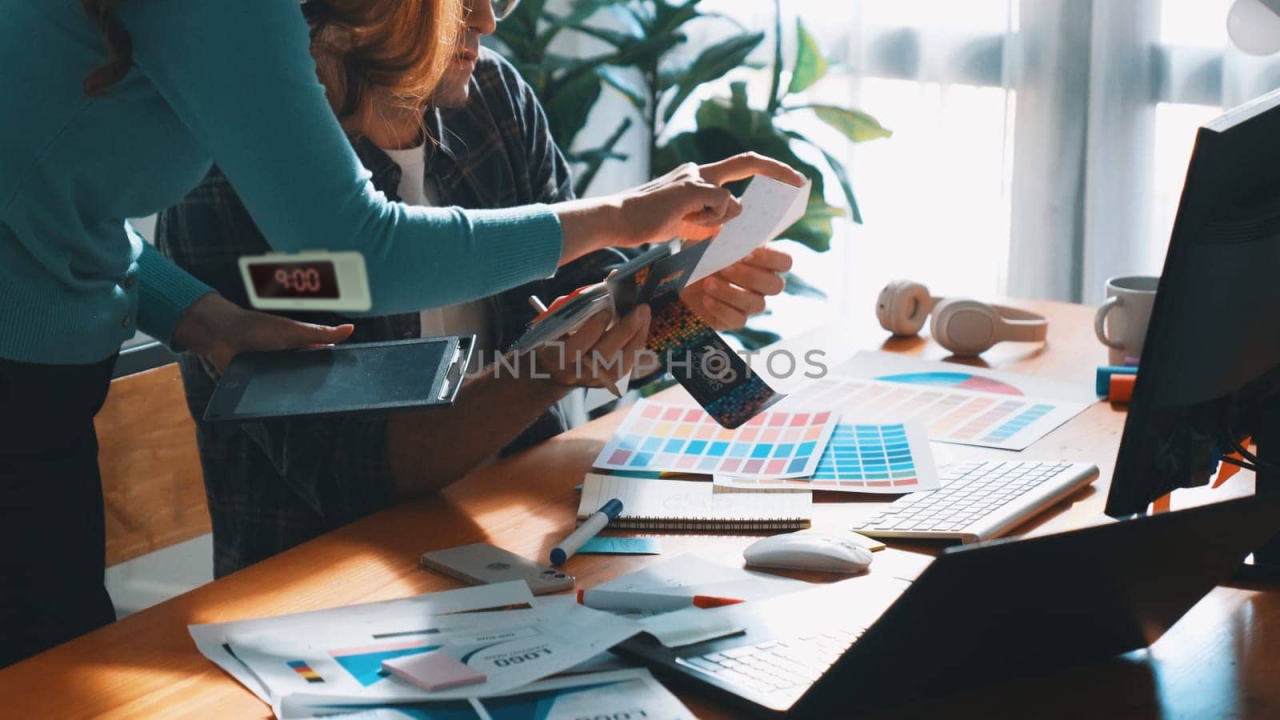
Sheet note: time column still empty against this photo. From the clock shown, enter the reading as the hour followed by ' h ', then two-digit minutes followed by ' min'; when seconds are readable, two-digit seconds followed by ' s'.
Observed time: 9 h 00 min
